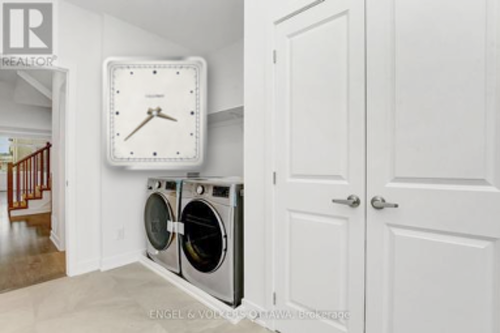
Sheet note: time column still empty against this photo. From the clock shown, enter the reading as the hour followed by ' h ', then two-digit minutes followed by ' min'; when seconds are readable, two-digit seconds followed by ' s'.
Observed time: 3 h 38 min
